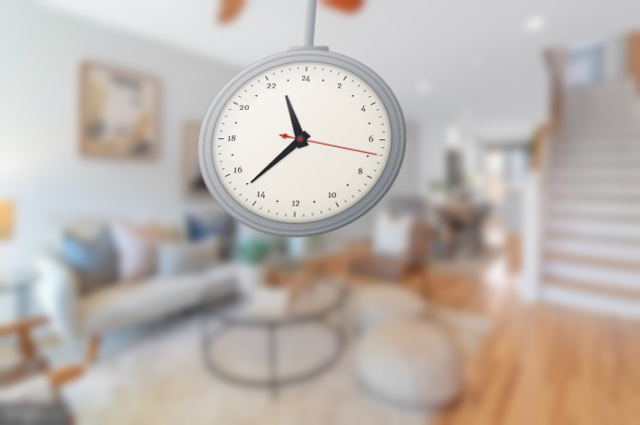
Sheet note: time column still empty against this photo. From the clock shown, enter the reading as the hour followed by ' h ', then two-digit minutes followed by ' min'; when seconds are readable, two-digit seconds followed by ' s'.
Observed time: 22 h 37 min 17 s
